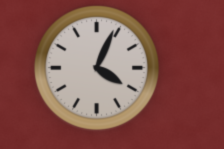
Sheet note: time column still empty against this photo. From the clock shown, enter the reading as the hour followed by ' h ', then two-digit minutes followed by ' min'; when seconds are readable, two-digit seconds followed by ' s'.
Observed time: 4 h 04 min
